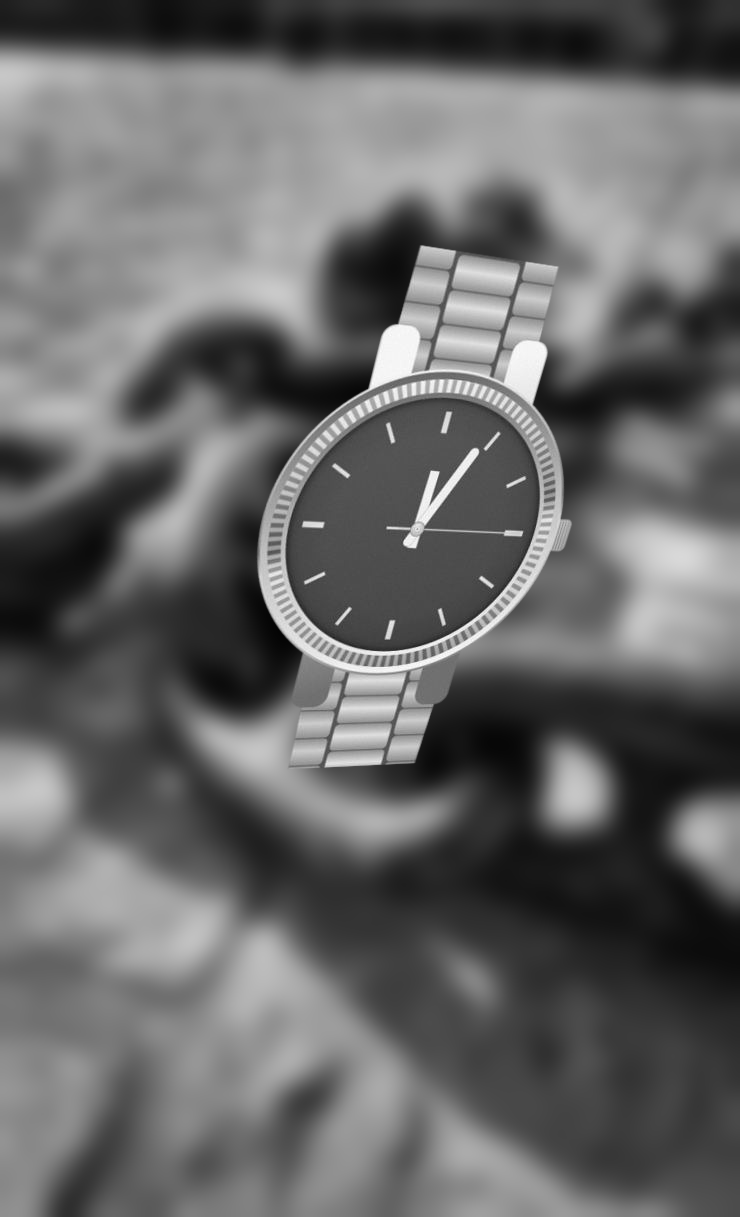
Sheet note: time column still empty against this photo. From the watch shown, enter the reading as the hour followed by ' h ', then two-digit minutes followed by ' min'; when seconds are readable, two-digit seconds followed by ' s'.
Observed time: 12 h 04 min 15 s
